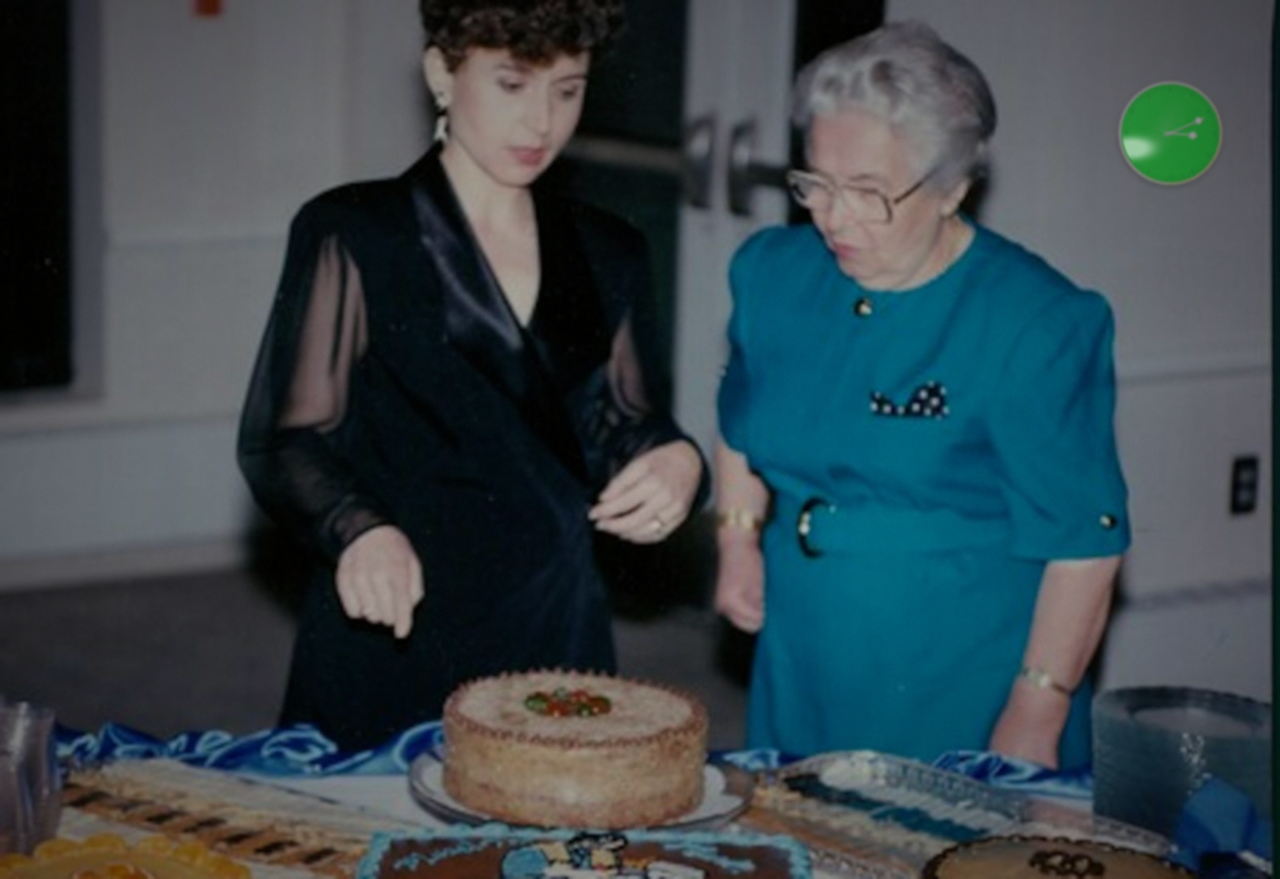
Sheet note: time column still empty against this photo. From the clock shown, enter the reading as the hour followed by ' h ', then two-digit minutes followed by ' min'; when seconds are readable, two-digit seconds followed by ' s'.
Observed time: 3 h 11 min
